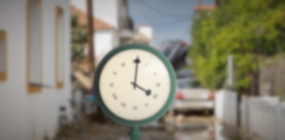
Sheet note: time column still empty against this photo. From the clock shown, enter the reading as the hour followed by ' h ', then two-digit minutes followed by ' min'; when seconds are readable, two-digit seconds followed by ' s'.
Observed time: 4 h 01 min
